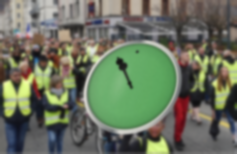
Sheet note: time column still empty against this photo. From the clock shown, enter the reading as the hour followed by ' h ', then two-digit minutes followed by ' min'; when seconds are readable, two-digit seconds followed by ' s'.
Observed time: 10 h 54 min
